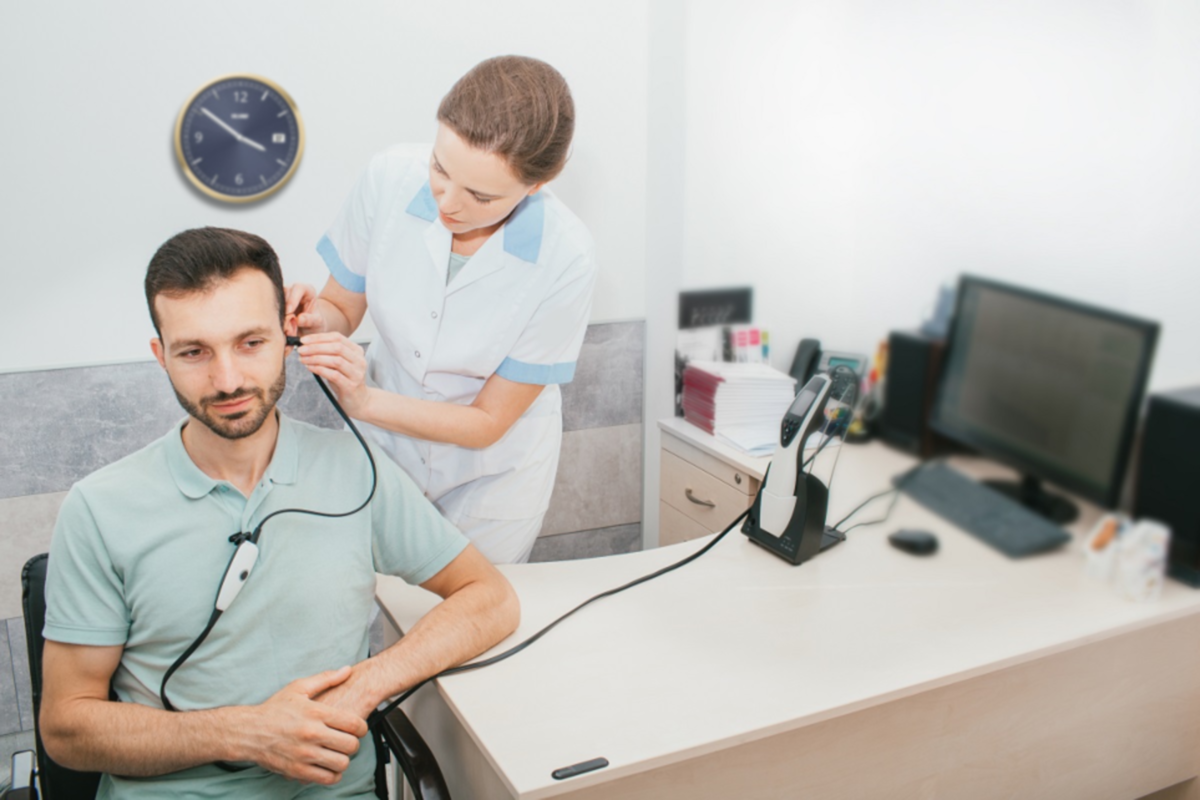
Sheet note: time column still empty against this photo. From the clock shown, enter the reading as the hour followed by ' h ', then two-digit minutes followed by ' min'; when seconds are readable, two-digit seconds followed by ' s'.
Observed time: 3 h 51 min
